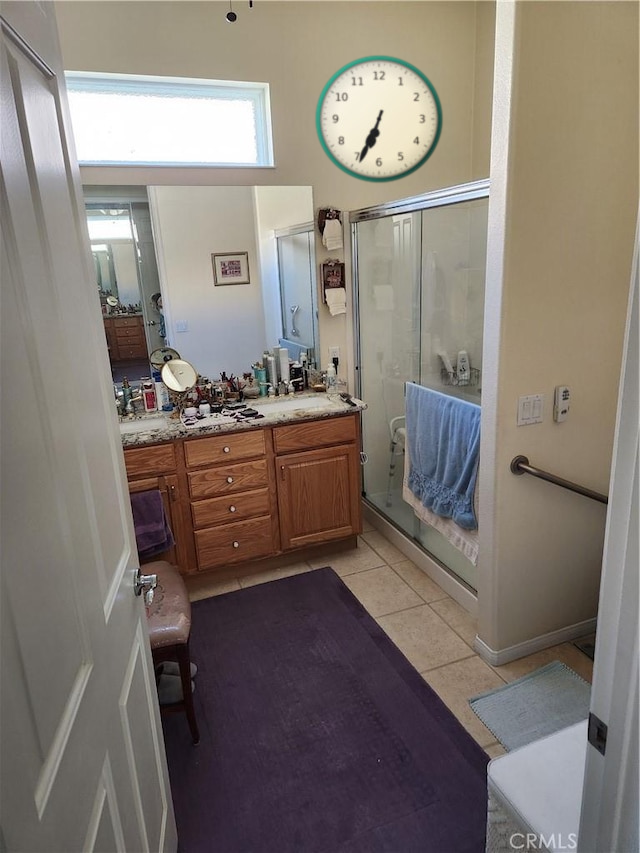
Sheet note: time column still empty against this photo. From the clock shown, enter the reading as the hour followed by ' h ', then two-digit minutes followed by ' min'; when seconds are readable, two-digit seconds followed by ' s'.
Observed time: 6 h 34 min
